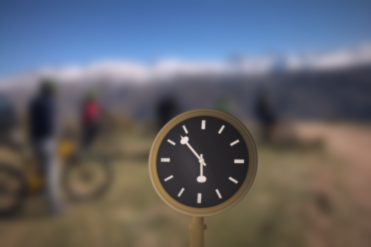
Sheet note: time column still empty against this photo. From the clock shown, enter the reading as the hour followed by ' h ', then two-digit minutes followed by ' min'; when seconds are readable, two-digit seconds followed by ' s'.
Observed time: 5 h 53 min
